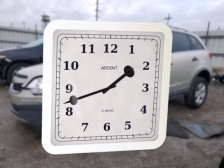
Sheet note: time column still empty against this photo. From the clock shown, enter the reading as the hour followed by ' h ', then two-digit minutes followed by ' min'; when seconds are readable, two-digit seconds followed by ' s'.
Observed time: 1 h 42 min
